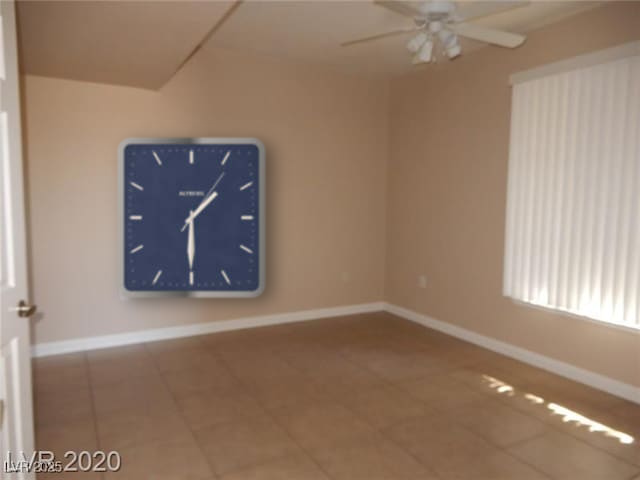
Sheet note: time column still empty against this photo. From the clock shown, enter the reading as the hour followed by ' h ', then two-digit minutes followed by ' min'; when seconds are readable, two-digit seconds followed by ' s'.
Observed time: 1 h 30 min 06 s
